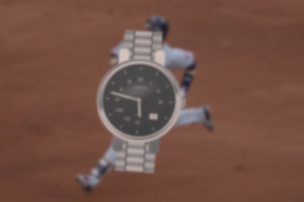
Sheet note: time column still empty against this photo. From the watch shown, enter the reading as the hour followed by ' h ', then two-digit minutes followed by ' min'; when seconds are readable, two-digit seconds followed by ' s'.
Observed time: 5 h 47 min
